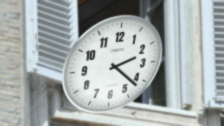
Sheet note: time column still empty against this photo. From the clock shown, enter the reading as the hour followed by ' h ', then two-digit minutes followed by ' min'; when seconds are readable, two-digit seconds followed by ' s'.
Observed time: 2 h 22 min
